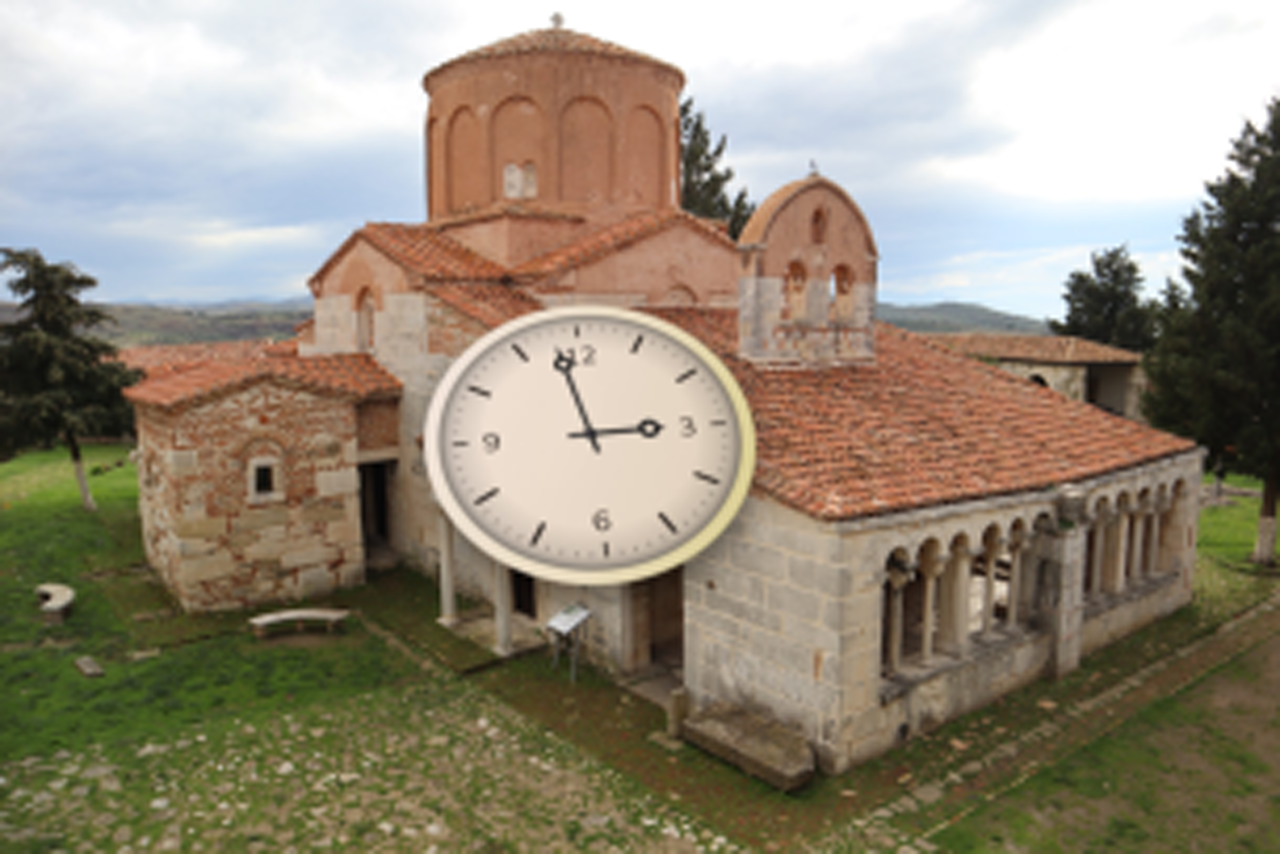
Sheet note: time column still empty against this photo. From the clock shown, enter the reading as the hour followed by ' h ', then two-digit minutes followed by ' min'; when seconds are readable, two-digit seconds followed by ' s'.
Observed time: 2 h 58 min
